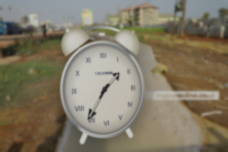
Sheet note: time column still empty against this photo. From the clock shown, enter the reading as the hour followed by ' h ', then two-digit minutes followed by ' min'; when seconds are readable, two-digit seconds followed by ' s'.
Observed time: 1 h 36 min
